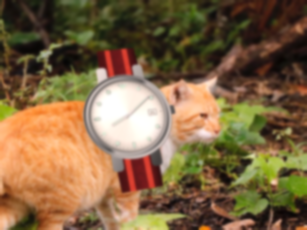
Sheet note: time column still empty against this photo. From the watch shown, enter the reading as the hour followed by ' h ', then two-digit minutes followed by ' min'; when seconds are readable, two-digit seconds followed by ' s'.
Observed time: 8 h 09 min
